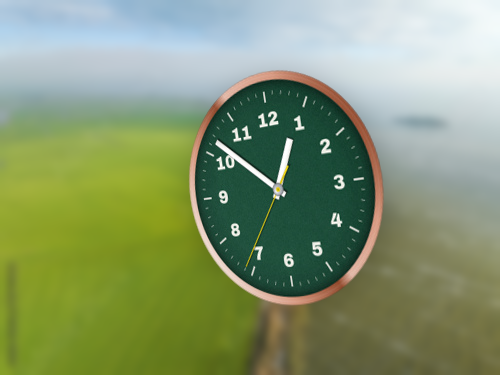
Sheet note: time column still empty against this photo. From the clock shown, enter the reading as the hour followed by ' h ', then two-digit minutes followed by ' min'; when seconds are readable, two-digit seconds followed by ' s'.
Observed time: 12 h 51 min 36 s
